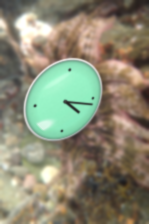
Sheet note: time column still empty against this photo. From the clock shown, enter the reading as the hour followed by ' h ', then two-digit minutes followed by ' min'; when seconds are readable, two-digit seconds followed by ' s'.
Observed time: 4 h 17 min
